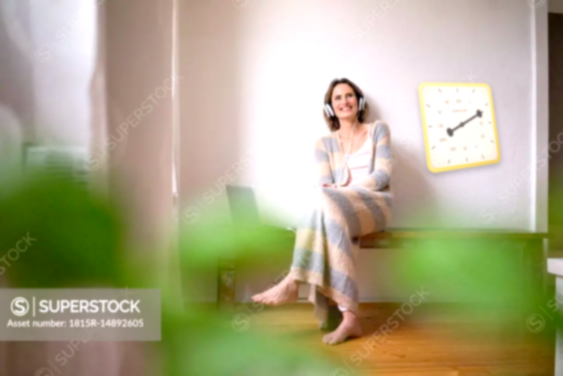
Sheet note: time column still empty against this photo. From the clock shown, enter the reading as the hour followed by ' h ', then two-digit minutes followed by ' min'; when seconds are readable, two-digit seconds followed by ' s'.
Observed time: 8 h 11 min
